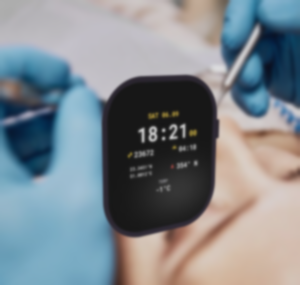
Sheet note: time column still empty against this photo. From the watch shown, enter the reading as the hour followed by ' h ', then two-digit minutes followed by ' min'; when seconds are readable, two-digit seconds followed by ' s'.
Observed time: 18 h 21 min
